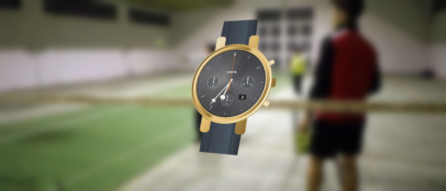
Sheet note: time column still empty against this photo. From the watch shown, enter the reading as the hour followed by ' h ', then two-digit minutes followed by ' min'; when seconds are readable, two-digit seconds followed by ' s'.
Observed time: 6 h 36 min
